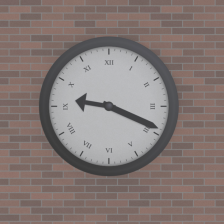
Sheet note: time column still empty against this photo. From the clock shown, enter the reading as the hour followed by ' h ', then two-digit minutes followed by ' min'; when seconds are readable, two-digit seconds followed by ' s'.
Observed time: 9 h 19 min
